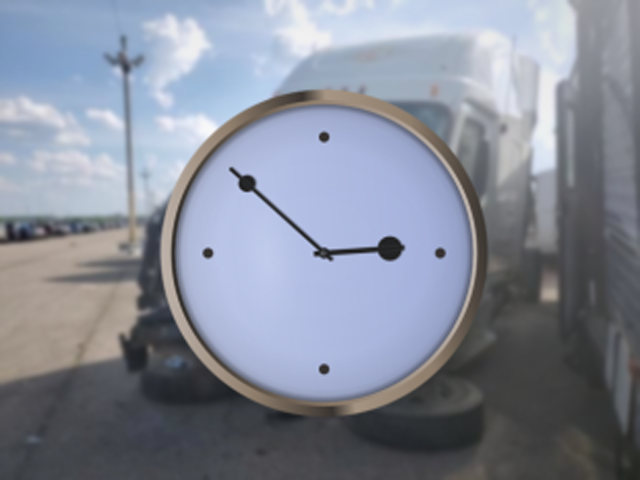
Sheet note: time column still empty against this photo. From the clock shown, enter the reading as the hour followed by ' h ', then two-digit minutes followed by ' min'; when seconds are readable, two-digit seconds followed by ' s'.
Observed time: 2 h 52 min
